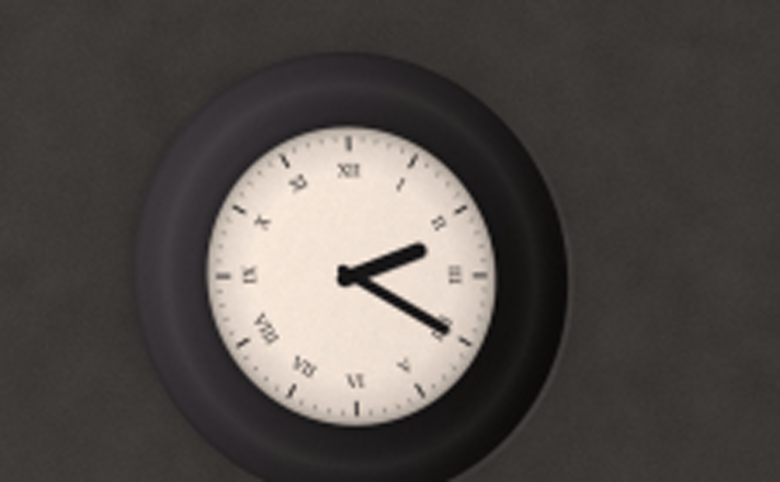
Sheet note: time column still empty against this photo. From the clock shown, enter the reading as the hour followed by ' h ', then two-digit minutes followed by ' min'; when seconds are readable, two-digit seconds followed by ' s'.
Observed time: 2 h 20 min
